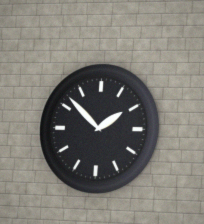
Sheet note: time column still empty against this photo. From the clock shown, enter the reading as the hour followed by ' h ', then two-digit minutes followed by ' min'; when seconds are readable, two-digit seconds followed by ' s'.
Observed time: 1 h 52 min
